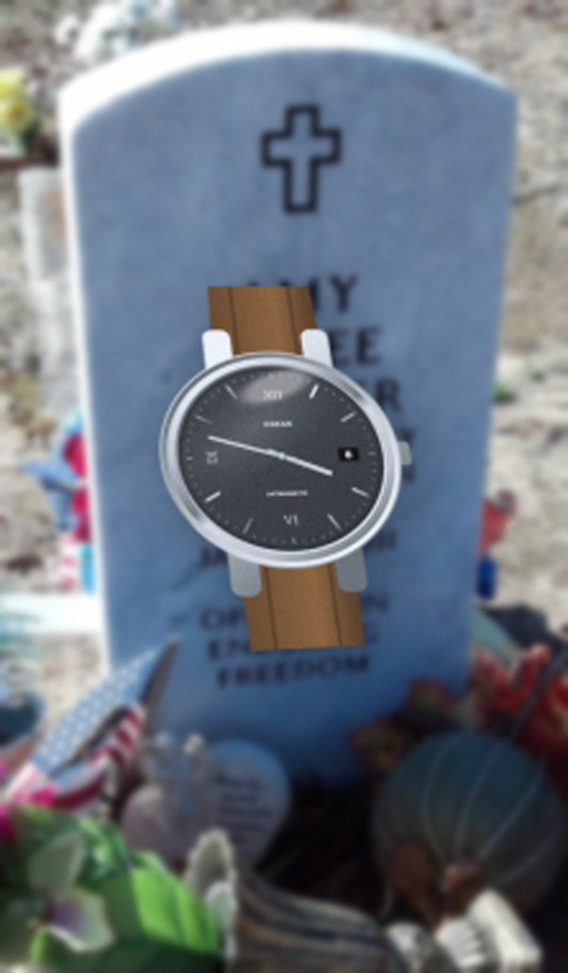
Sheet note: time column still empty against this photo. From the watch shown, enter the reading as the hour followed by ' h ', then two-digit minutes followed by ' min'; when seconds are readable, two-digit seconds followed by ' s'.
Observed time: 3 h 48 min
